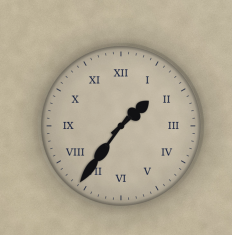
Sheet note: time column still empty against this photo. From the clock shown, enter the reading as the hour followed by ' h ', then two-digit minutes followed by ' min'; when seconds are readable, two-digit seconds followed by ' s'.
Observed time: 1 h 36 min
